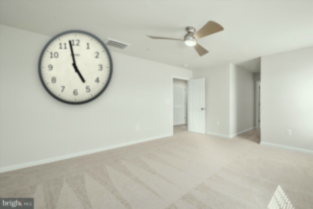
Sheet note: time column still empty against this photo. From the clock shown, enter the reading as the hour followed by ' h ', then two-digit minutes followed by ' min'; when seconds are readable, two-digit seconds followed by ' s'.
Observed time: 4 h 58 min
